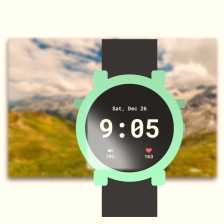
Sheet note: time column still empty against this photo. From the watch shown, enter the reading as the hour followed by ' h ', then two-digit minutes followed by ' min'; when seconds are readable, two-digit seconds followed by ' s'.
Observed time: 9 h 05 min
